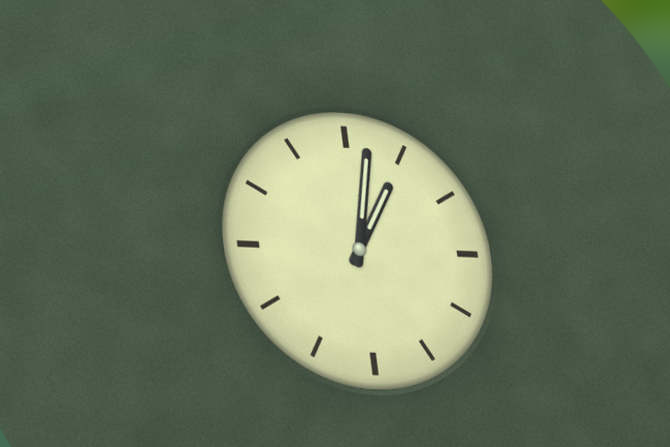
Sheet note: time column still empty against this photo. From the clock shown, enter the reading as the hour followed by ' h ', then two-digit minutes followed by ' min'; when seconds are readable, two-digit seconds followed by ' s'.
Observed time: 1 h 02 min
